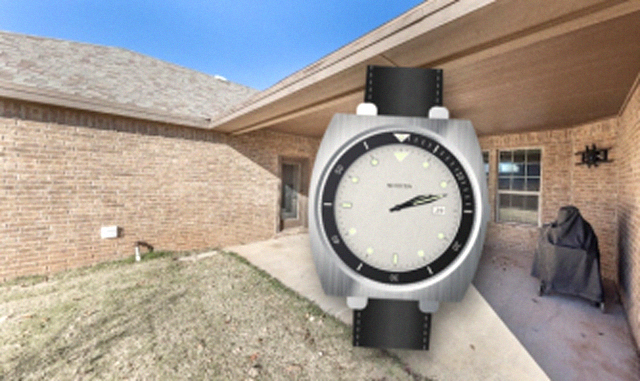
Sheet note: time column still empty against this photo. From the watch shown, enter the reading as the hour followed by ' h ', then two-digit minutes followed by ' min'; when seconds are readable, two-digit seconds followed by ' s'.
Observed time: 2 h 12 min
